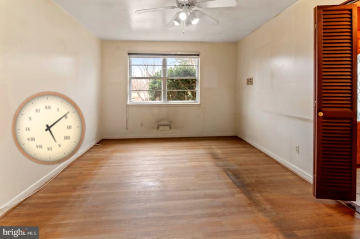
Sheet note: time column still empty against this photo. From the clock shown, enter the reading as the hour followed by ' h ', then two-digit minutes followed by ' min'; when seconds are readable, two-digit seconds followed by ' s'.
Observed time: 5 h 09 min
